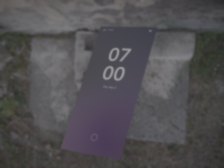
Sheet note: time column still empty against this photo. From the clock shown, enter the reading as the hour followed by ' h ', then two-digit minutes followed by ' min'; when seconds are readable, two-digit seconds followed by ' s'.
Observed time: 7 h 00 min
